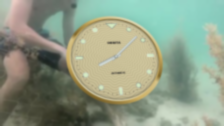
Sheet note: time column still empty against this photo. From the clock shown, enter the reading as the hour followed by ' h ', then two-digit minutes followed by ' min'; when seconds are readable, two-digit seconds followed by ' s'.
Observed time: 8 h 08 min
